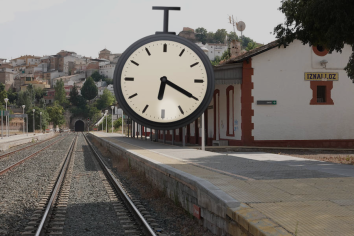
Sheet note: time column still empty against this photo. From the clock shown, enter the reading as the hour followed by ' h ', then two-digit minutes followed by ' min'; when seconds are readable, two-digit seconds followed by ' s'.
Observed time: 6 h 20 min
